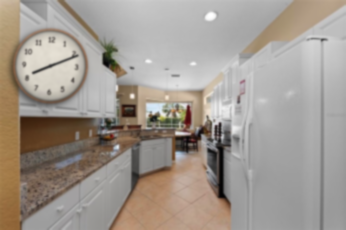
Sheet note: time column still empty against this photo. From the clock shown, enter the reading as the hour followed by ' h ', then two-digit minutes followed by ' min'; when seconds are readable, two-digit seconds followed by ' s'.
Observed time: 8 h 11 min
